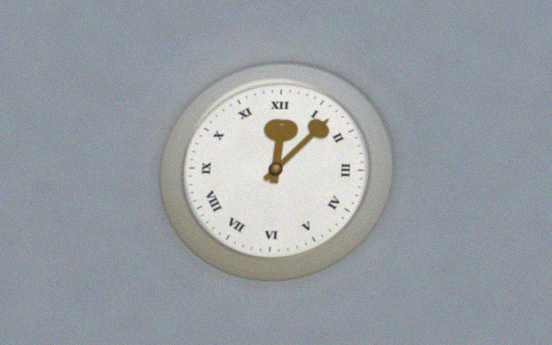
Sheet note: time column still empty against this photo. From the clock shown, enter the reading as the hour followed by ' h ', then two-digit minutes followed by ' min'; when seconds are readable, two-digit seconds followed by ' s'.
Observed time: 12 h 07 min
